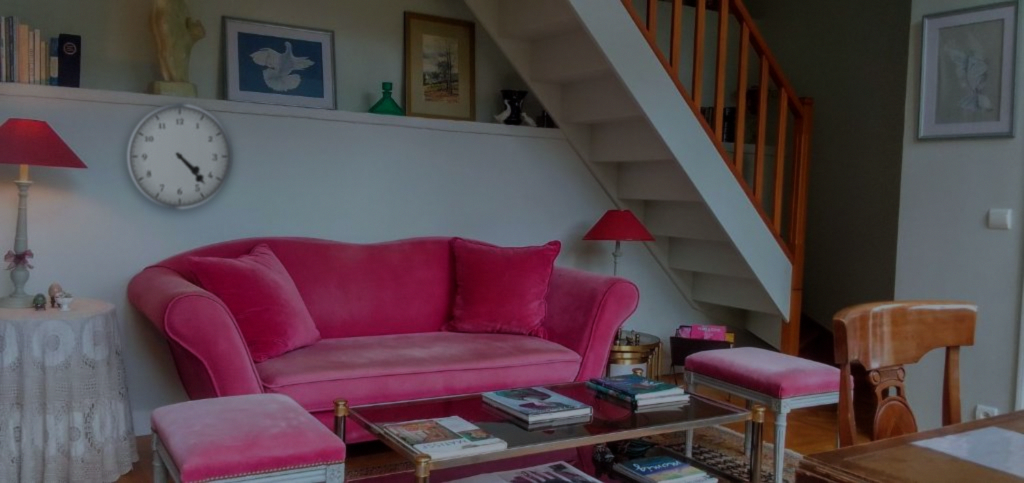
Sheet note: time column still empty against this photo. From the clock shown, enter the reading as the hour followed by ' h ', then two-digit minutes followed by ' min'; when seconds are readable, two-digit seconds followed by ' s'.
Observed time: 4 h 23 min
